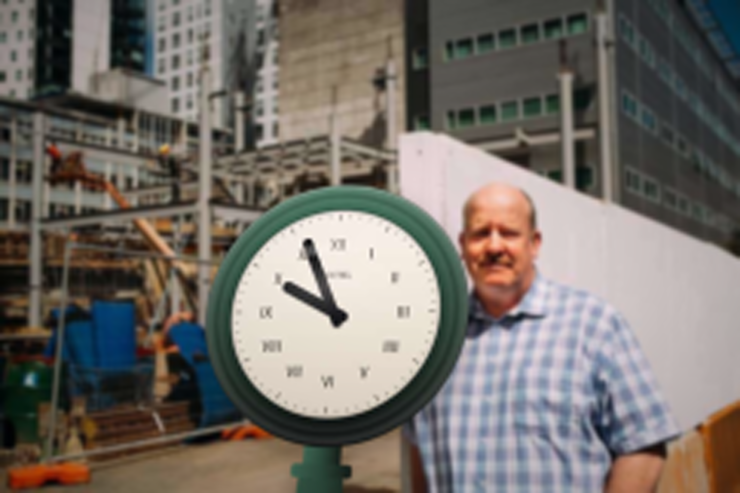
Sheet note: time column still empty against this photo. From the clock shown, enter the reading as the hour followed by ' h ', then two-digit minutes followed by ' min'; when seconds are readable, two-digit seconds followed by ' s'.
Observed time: 9 h 56 min
